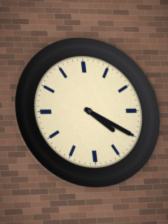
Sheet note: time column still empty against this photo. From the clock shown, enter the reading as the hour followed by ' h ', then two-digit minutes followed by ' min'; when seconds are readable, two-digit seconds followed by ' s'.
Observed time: 4 h 20 min
